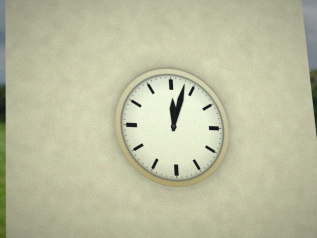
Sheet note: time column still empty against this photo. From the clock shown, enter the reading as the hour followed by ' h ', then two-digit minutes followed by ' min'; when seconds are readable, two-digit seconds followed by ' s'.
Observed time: 12 h 03 min
